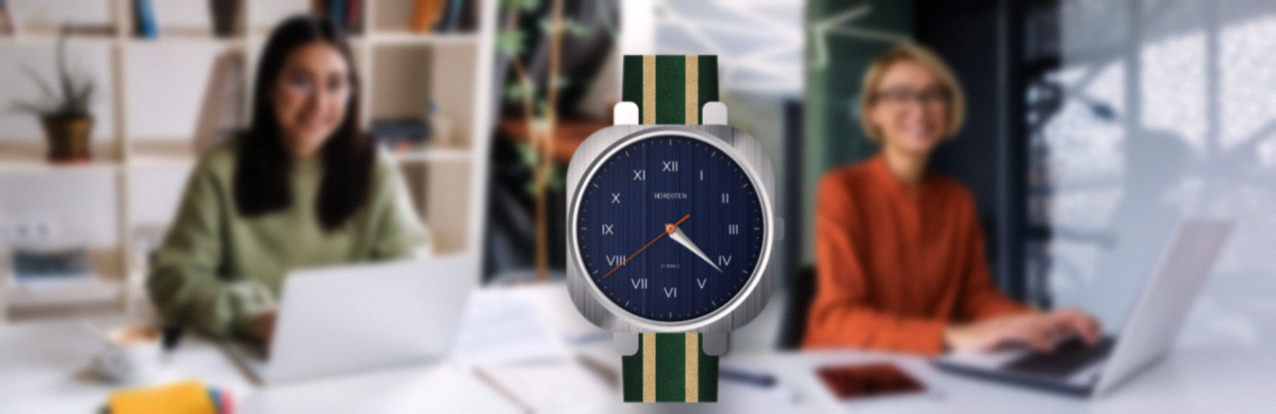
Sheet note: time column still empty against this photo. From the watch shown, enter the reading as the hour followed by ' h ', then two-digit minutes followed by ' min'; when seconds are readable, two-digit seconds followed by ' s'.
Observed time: 4 h 21 min 39 s
